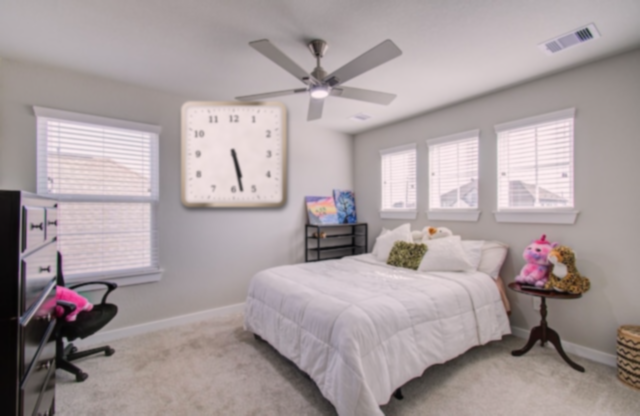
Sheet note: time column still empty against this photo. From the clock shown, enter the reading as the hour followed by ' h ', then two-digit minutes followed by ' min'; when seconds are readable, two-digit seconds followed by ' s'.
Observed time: 5 h 28 min
